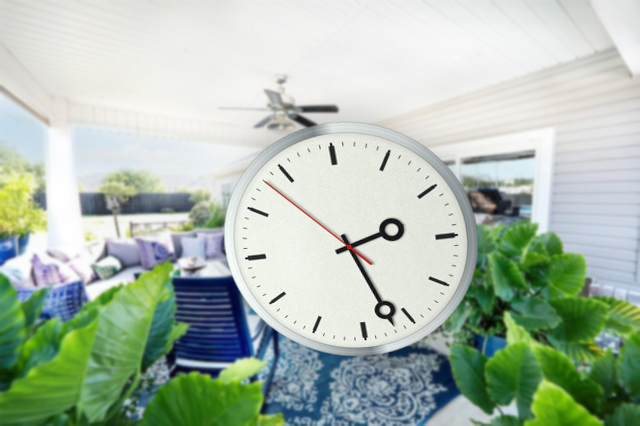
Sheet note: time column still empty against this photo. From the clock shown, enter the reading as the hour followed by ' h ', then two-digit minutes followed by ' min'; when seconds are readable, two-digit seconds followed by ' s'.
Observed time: 2 h 26 min 53 s
